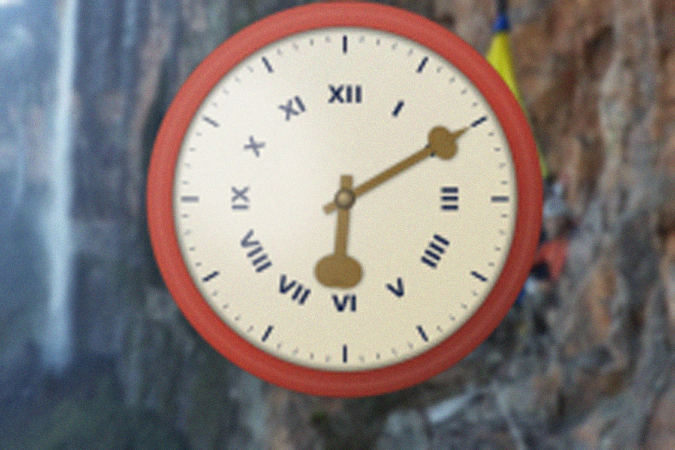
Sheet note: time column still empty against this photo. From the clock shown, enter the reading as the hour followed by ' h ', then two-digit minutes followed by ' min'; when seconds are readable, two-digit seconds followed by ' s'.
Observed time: 6 h 10 min
